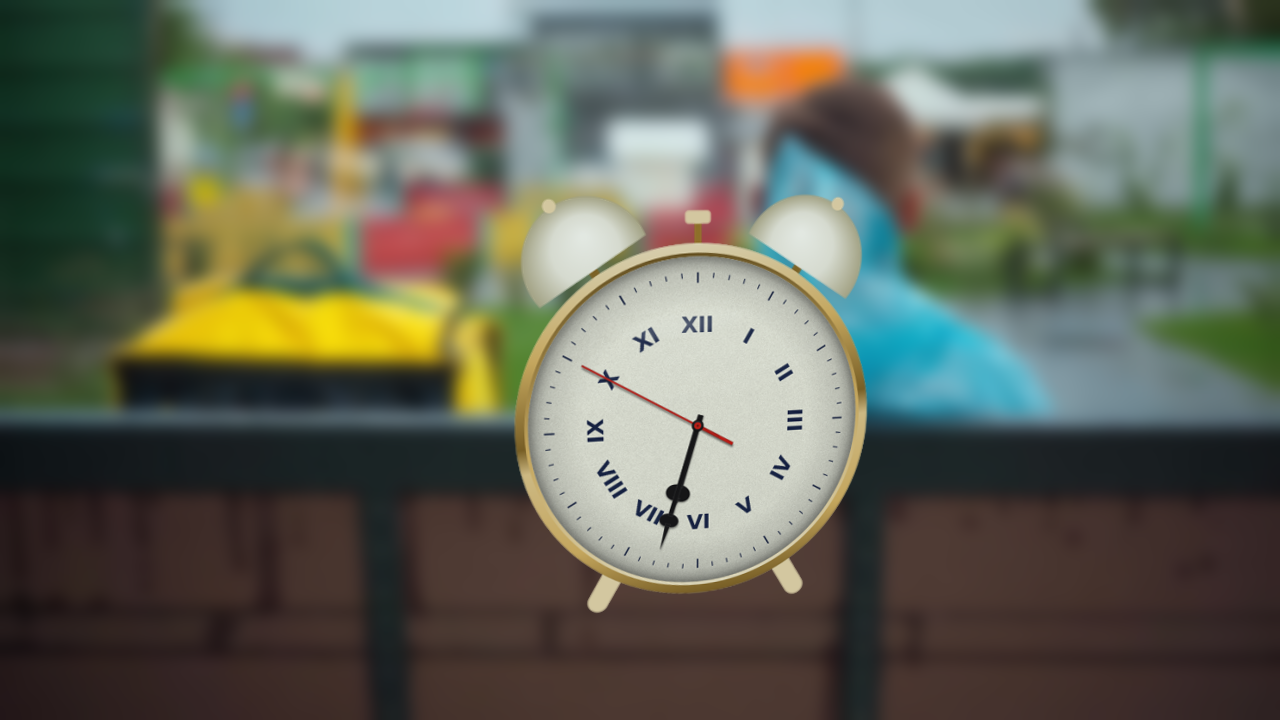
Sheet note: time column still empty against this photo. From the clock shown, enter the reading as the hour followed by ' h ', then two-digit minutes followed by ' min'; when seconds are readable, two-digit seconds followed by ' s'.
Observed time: 6 h 32 min 50 s
